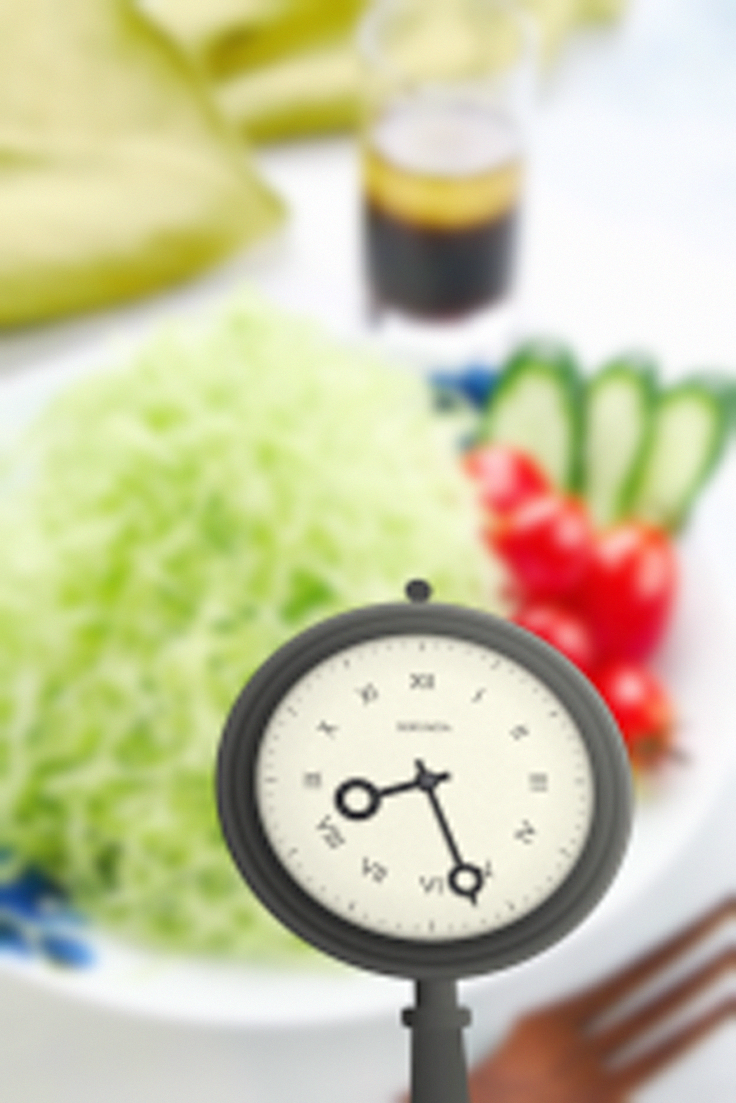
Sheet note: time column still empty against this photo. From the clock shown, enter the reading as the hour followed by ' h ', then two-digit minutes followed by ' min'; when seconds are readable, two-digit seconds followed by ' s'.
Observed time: 8 h 27 min
